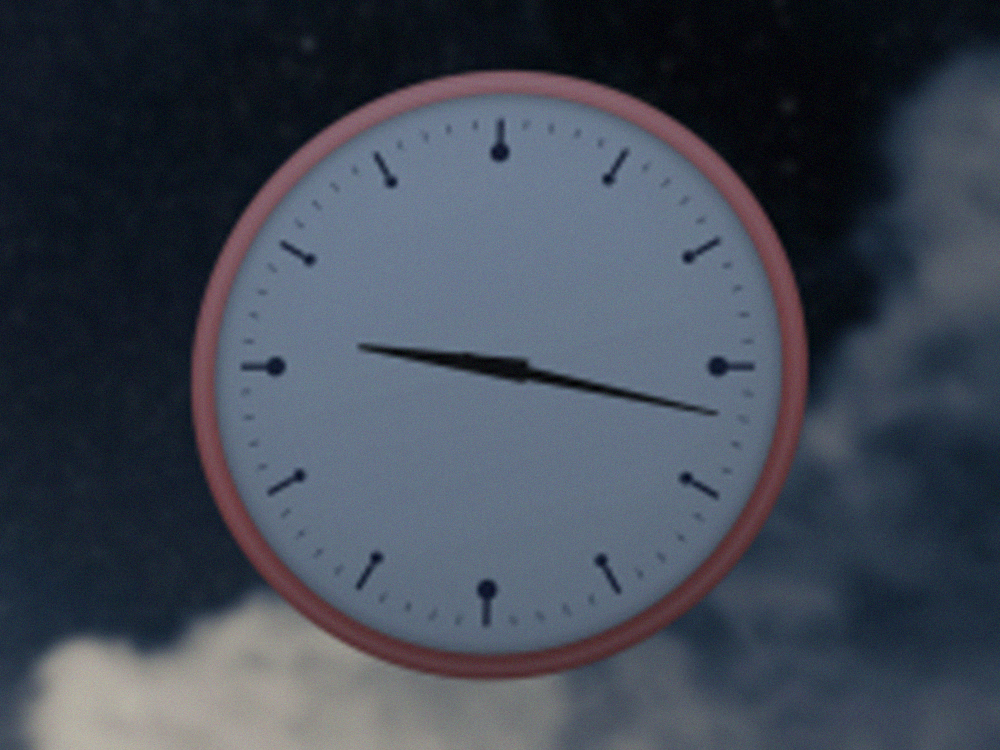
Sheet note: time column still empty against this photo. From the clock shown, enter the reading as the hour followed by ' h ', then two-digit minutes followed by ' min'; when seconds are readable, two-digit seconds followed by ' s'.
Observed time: 9 h 17 min
